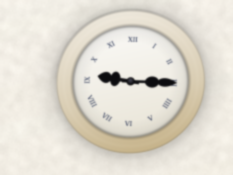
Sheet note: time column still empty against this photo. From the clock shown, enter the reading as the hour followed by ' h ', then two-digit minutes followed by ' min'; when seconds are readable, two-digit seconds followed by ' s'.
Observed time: 9 h 15 min
